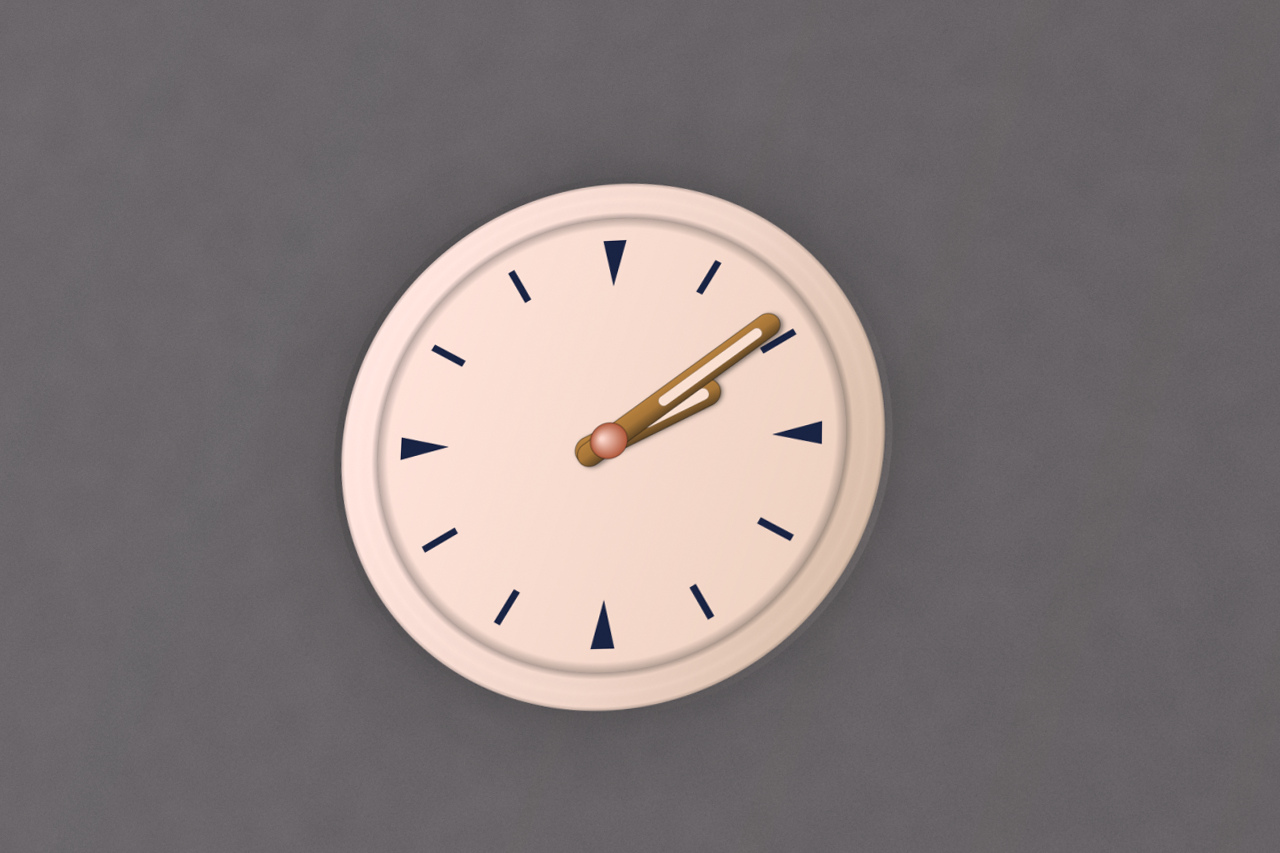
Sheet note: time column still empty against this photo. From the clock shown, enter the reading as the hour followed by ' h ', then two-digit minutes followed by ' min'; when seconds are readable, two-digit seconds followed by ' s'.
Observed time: 2 h 09 min
